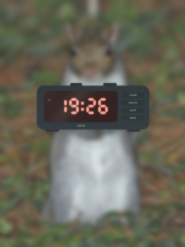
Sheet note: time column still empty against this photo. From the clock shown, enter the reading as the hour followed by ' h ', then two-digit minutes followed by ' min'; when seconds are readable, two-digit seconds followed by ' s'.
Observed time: 19 h 26 min
